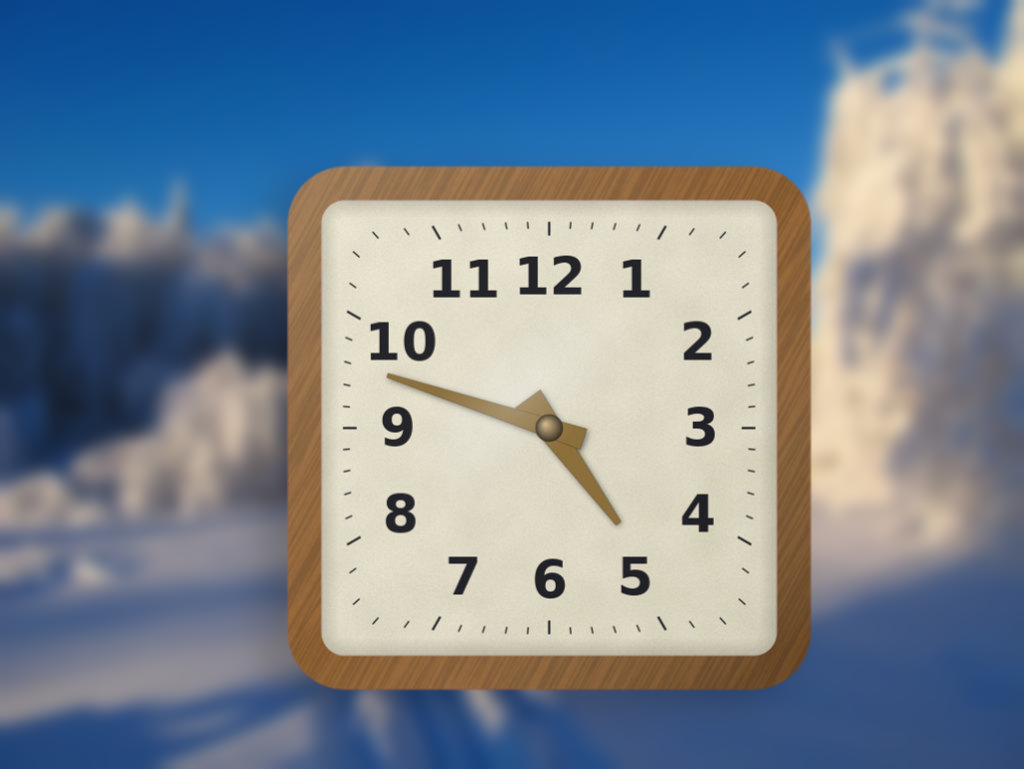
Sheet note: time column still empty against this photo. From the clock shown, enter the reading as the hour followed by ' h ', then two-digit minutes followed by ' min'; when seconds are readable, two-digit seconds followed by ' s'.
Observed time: 4 h 48 min
